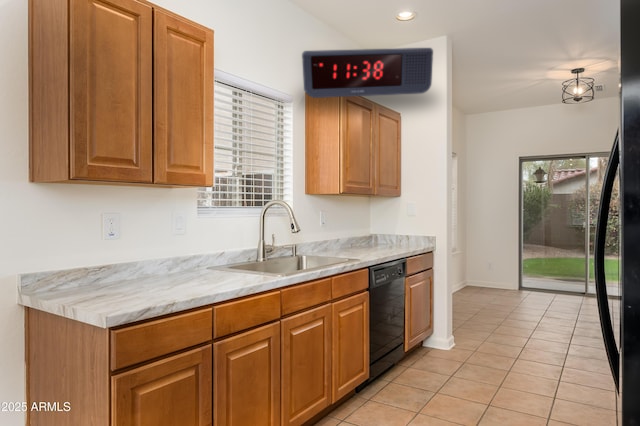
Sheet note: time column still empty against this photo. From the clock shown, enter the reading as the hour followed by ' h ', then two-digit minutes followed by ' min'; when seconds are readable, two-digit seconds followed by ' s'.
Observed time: 11 h 38 min
